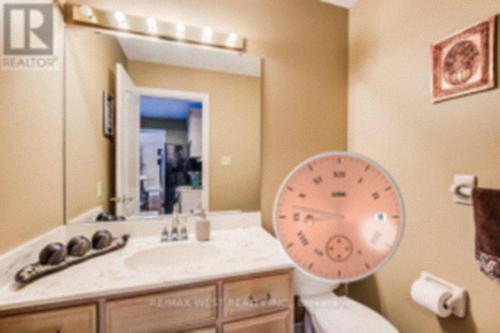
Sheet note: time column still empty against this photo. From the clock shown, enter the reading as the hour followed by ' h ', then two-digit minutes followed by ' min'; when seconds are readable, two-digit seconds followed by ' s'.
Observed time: 8 h 47 min
